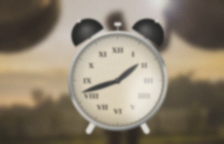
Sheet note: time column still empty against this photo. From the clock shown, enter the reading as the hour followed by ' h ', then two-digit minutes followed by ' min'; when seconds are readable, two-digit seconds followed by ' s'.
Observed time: 1 h 42 min
